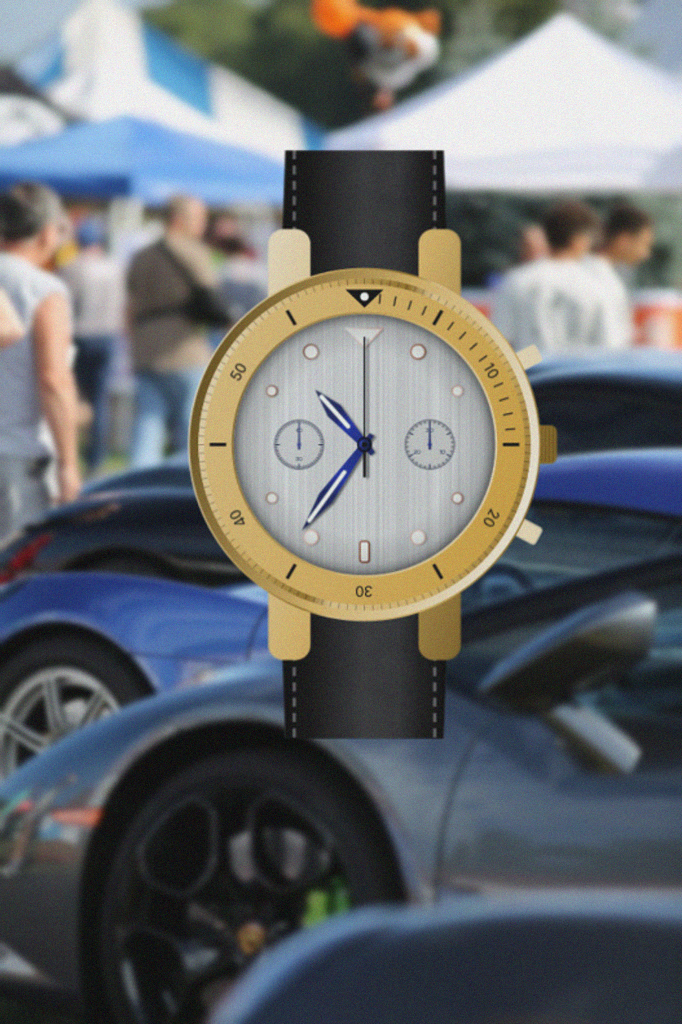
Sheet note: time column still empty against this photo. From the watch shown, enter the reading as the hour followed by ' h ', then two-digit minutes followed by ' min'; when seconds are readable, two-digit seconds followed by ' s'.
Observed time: 10 h 36 min
